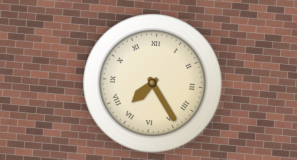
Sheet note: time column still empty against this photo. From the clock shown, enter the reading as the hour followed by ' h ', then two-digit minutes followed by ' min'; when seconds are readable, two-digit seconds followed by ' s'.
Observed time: 7 h 24 min
